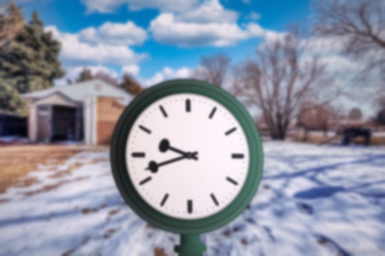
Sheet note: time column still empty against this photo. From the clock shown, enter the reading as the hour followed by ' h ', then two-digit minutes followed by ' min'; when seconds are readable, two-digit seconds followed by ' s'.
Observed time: 9 h 42 min
